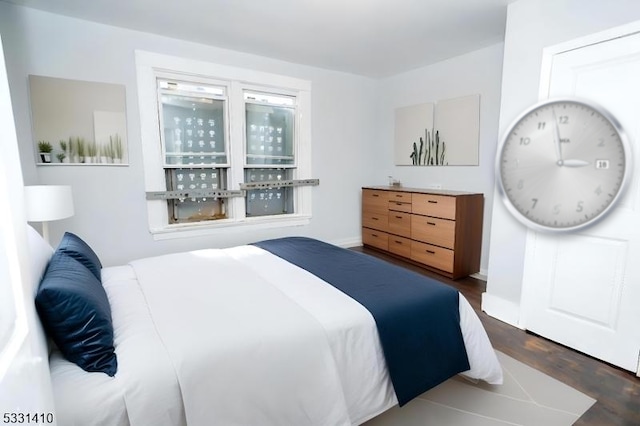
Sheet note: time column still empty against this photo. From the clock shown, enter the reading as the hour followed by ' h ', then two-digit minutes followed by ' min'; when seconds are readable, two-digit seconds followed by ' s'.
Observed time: 2 h 58 min
